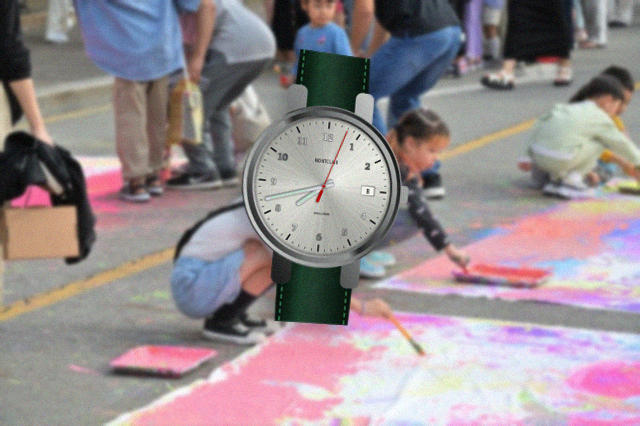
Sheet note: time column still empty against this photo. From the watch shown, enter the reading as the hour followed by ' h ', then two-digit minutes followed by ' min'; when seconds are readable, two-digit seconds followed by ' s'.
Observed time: 7 h 42 min 03 s
